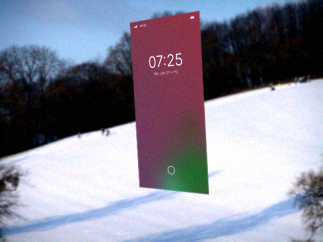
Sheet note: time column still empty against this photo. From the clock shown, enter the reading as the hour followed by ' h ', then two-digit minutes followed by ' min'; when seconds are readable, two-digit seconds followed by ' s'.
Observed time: 7 h 25 min
